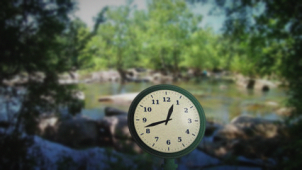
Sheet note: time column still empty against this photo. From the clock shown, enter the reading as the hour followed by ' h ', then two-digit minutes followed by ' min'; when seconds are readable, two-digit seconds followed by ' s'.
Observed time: 12 h 42 min
